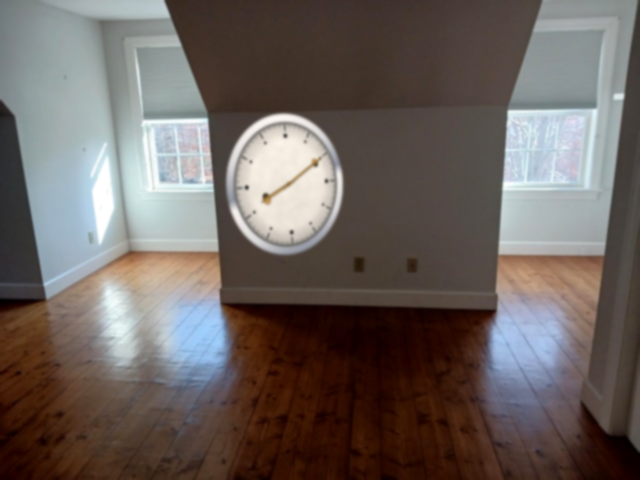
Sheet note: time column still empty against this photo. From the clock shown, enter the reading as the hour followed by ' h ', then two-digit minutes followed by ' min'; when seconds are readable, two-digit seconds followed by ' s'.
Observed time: 8 h 10 min
